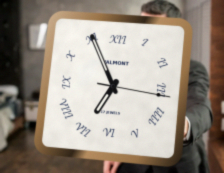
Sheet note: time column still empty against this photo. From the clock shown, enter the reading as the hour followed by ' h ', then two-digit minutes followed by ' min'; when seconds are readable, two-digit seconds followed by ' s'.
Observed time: 6 h 55 min 16 s
